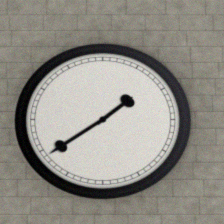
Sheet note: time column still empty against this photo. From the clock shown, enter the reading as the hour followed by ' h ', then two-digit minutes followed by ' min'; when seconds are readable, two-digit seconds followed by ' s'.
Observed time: 1 h 39 min
